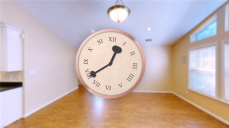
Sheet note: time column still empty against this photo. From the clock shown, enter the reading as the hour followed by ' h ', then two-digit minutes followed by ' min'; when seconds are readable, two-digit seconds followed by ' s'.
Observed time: 12 h 39 min
